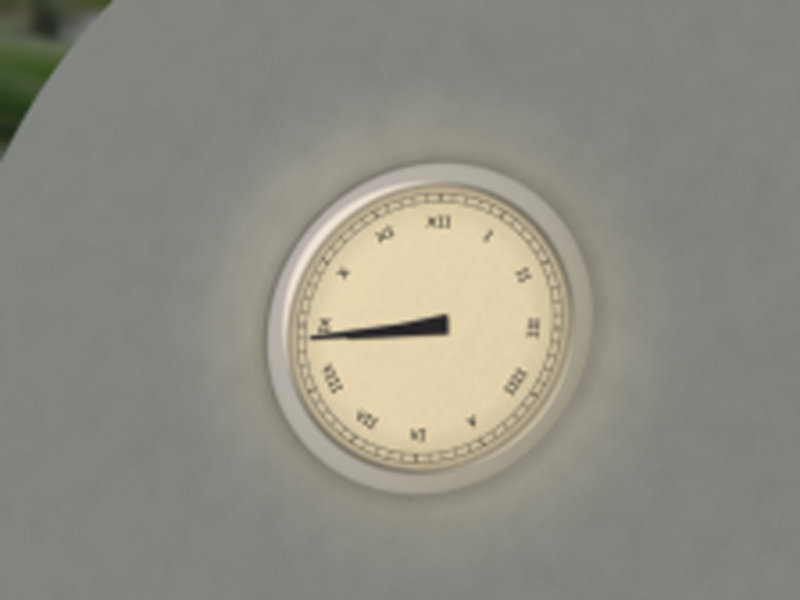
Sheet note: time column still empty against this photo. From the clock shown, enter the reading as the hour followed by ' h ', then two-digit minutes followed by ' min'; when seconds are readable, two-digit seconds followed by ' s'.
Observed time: 8 h 44 min
